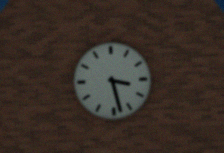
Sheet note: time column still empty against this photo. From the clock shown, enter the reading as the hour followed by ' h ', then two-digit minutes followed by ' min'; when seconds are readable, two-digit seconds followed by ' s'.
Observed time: 3 h 28 min
